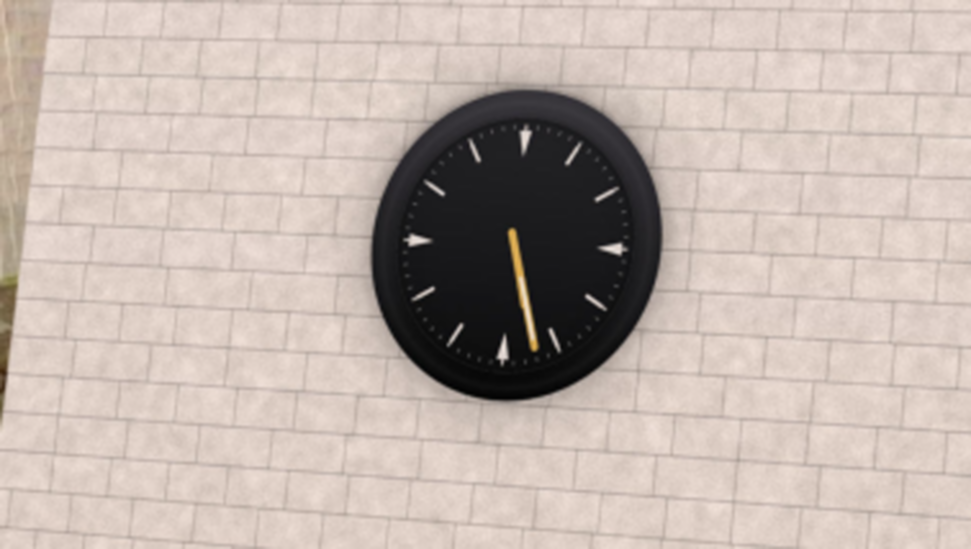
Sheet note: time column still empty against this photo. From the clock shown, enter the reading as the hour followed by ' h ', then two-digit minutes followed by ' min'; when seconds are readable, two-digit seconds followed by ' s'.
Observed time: 5 h 27 min
